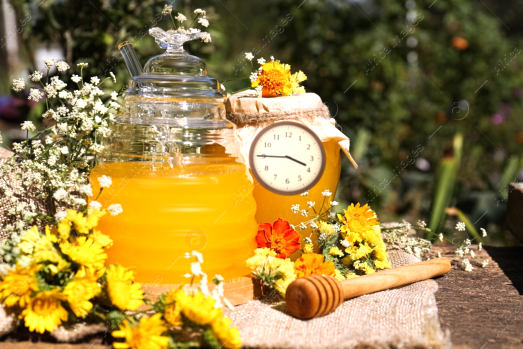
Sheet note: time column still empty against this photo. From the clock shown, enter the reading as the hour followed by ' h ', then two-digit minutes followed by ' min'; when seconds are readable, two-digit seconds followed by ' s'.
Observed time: 3 h 45 min
